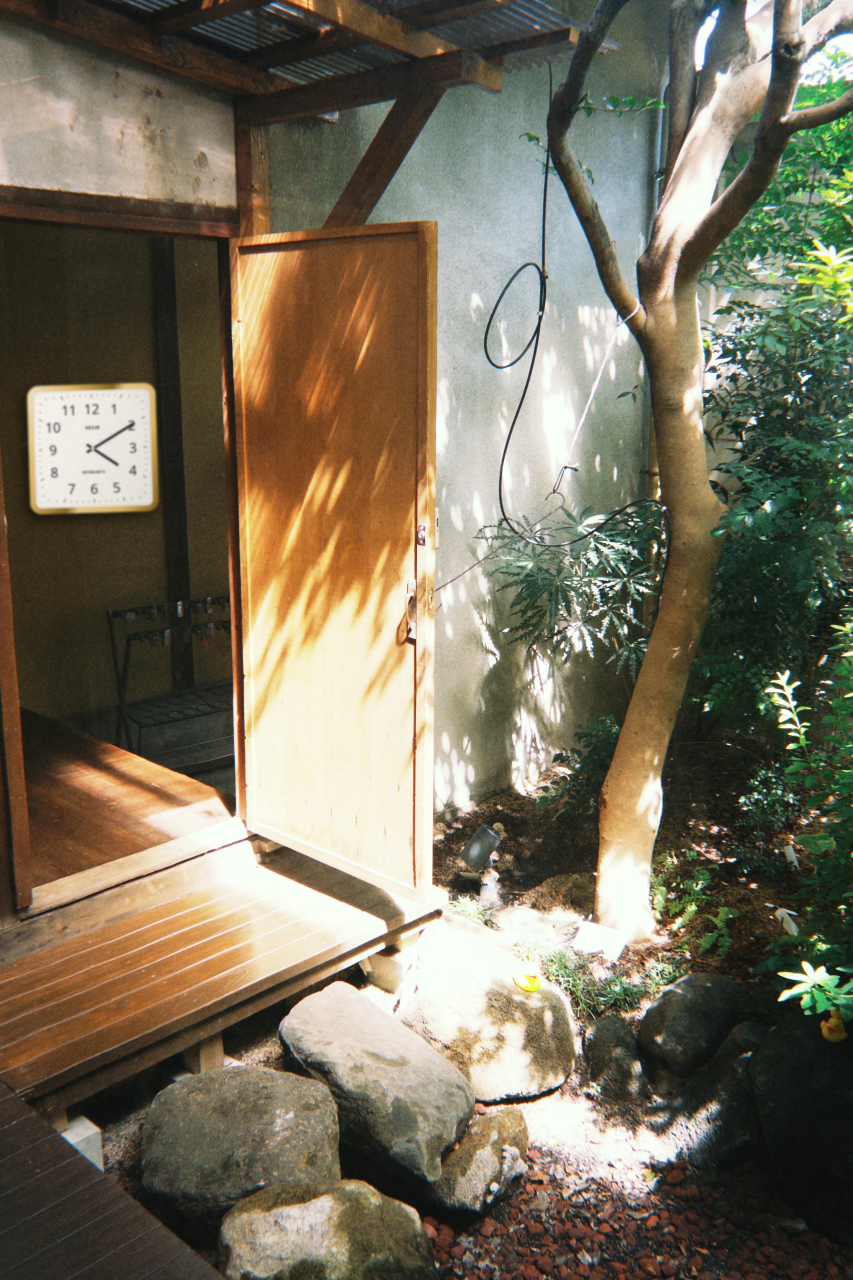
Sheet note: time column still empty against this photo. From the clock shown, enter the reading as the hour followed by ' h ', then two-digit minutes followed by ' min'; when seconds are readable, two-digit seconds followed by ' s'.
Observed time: 4 h 10 min
